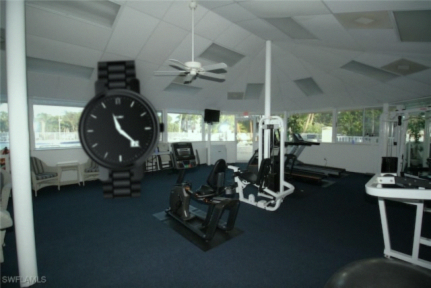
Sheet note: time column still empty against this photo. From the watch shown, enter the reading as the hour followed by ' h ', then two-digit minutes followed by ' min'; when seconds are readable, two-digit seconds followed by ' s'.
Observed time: 11 h 22 min
